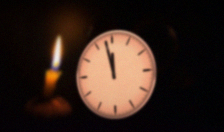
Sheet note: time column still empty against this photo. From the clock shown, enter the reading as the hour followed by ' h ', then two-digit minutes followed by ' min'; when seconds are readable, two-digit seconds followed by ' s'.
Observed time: 11 h 58 min
